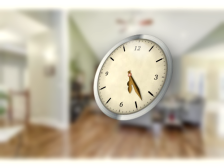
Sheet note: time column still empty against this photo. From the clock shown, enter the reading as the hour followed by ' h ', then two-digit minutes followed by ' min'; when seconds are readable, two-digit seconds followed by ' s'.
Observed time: 5 h 23 min
